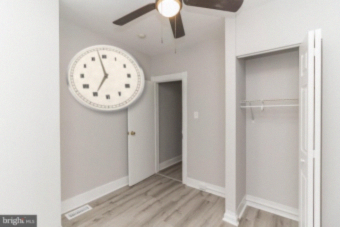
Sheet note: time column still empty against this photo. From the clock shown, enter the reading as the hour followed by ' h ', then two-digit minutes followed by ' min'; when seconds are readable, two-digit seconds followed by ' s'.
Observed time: 6 h 58 min
